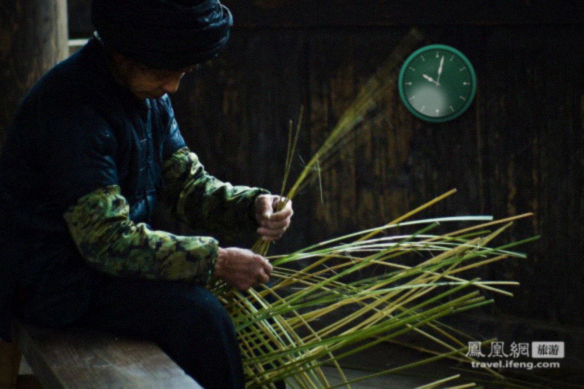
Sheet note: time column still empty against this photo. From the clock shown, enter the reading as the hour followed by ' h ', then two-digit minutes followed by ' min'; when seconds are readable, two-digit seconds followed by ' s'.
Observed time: 10 h 02 min
